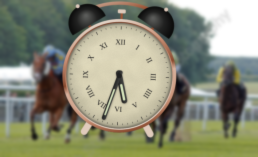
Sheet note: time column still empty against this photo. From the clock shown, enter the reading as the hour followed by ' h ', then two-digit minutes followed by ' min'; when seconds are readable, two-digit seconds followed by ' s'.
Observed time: 5 h 33 min
